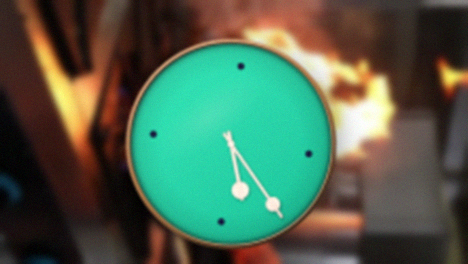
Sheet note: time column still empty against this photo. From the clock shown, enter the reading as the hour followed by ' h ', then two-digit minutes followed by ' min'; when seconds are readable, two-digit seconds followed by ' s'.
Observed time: 5 h 23 min
